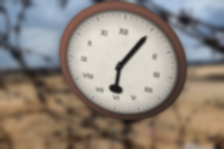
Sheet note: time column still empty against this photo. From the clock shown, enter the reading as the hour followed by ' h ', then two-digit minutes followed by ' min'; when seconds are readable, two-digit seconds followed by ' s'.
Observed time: 6 h 05 min
